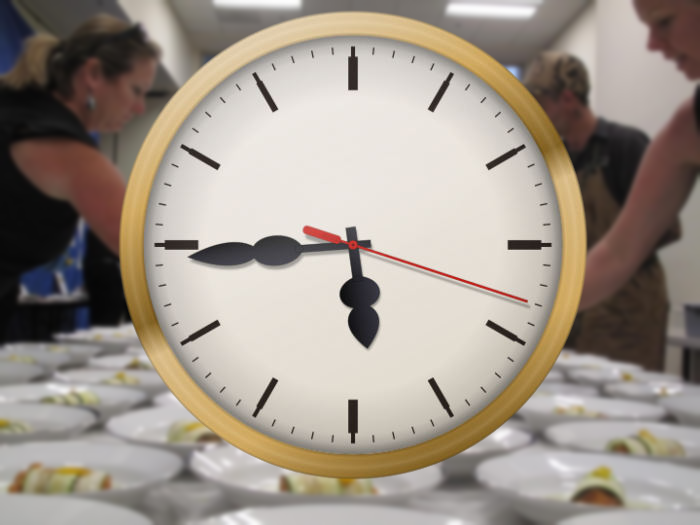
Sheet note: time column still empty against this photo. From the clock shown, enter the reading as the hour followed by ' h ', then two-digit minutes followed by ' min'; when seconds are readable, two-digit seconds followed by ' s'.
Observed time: 5 h 44 min 18 s
